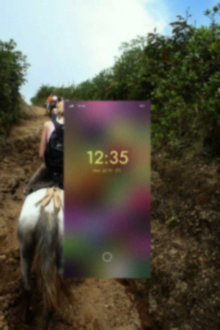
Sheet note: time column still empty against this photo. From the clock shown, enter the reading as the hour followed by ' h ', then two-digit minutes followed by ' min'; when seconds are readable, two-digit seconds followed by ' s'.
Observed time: 12 h 35 min
